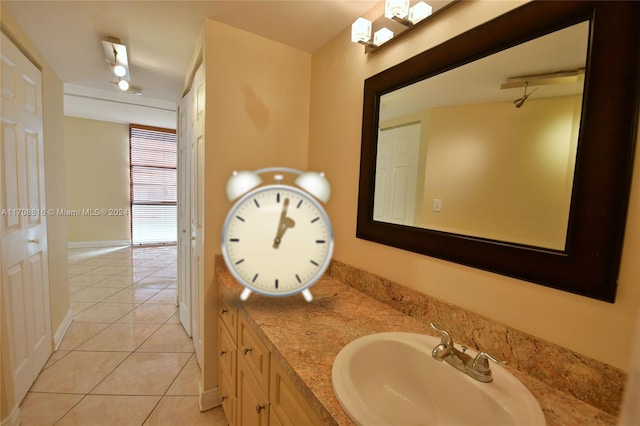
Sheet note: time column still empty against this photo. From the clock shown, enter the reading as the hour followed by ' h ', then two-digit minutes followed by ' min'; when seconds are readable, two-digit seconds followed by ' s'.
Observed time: 1 h 02 min
